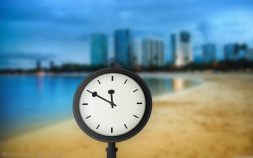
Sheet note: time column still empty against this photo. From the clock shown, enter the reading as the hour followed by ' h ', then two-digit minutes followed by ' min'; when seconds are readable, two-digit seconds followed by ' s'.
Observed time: 11 h 50 min
